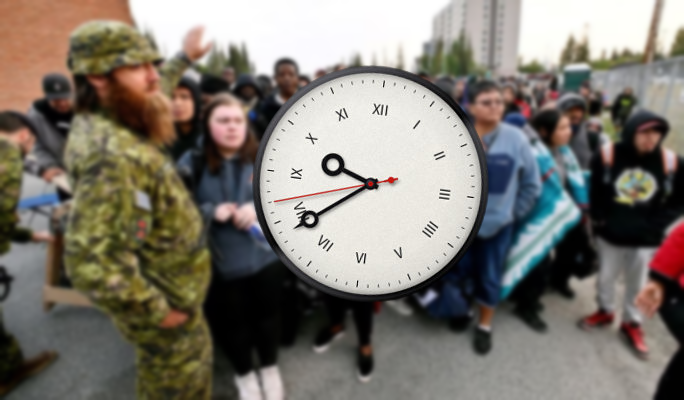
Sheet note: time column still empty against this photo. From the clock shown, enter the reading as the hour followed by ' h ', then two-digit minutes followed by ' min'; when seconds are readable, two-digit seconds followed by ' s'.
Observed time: 9 h 38 min 42 s
